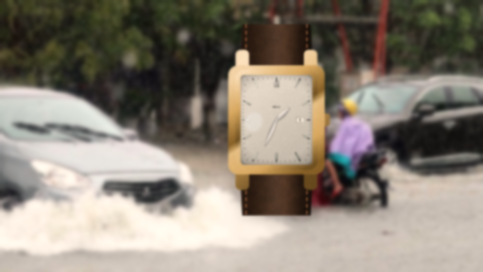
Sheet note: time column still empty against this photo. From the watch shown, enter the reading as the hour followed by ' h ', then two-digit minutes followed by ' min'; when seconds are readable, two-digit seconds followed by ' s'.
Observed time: 1 h 34 min
